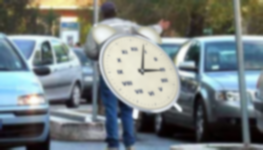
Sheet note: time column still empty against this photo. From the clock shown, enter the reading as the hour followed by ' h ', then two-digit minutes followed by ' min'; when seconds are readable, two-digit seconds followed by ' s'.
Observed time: 3 h 04 min
